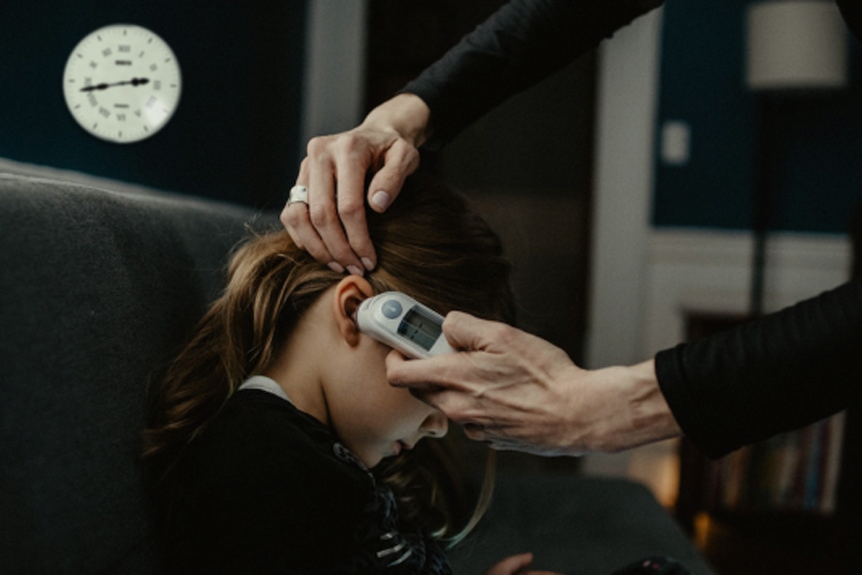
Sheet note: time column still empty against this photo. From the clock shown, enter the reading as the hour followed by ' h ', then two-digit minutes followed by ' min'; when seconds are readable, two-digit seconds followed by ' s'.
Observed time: 2 h 43 min
